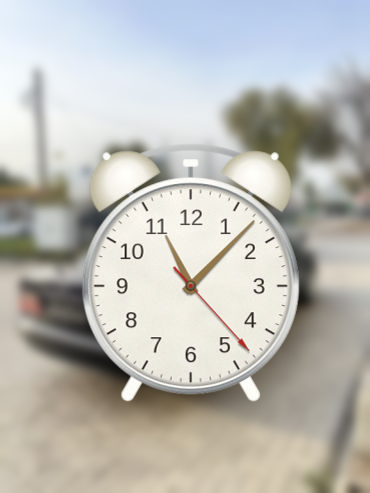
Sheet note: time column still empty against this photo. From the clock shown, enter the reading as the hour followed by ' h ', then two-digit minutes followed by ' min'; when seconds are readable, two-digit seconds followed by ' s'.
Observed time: 11 h 07 min 23 s
